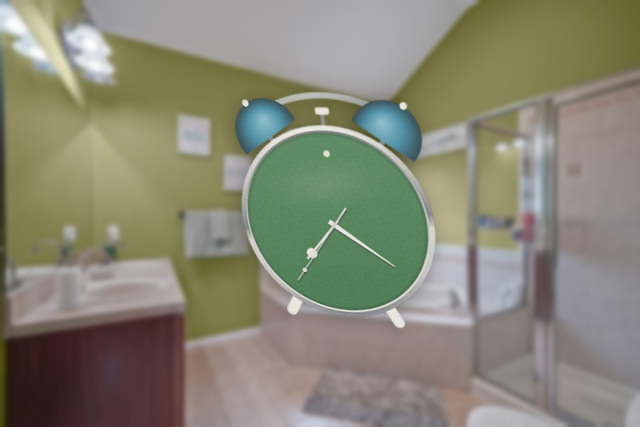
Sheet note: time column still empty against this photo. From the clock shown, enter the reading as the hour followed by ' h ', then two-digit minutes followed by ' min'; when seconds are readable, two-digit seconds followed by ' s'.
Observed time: 7 h 20 min 36 s
